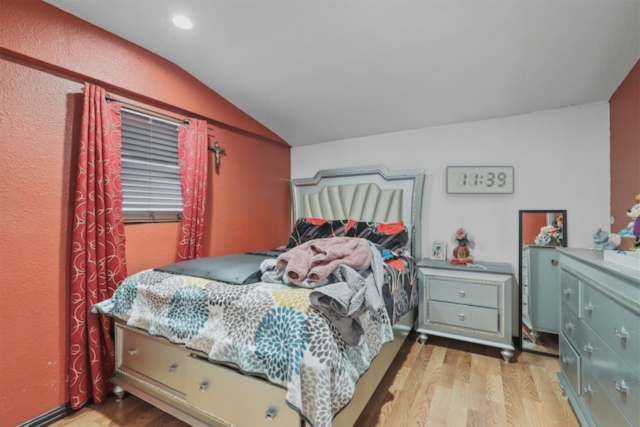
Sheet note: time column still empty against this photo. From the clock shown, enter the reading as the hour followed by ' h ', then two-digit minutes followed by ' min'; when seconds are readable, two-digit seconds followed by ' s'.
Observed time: 11 h 39 min
